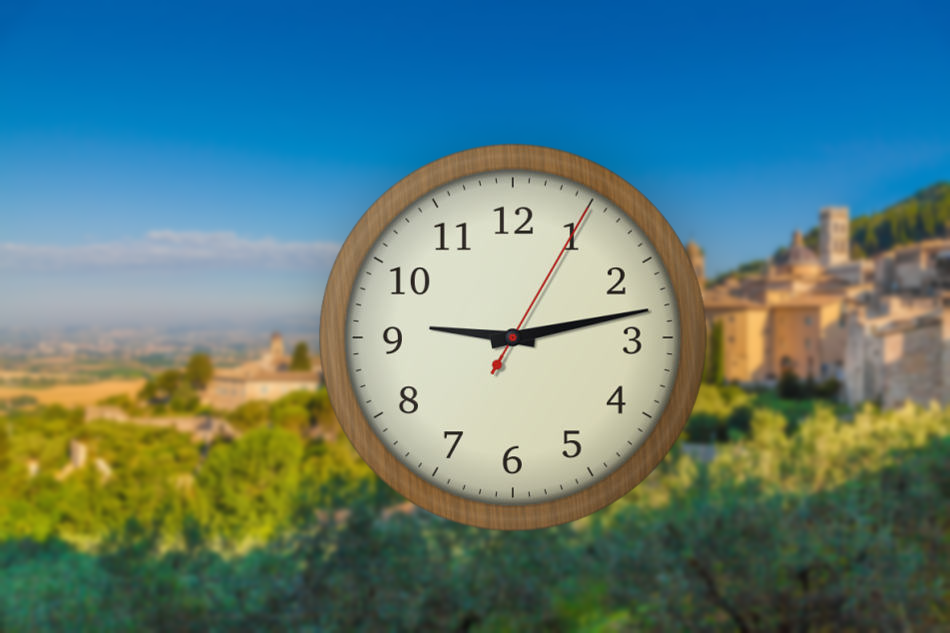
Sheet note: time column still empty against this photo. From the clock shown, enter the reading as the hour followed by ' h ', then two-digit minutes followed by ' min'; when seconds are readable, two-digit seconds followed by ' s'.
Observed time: 9 h 13 min 05 s
